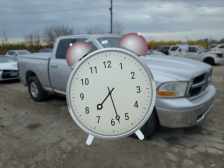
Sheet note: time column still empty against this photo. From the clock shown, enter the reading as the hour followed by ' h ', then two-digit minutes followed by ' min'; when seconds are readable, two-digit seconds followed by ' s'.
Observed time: 7 h 28 min
